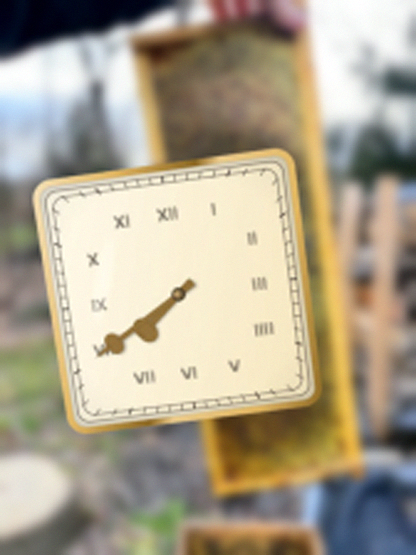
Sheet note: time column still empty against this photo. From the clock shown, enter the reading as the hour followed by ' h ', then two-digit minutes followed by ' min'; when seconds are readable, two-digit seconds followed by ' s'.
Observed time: 7 h 40 min
